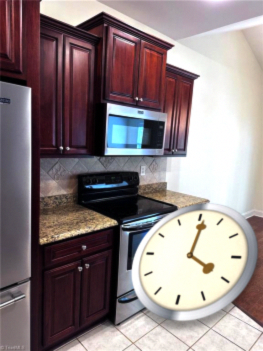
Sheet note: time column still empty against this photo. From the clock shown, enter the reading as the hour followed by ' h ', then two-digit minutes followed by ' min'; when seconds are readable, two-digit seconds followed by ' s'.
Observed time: 4 h 01 min
